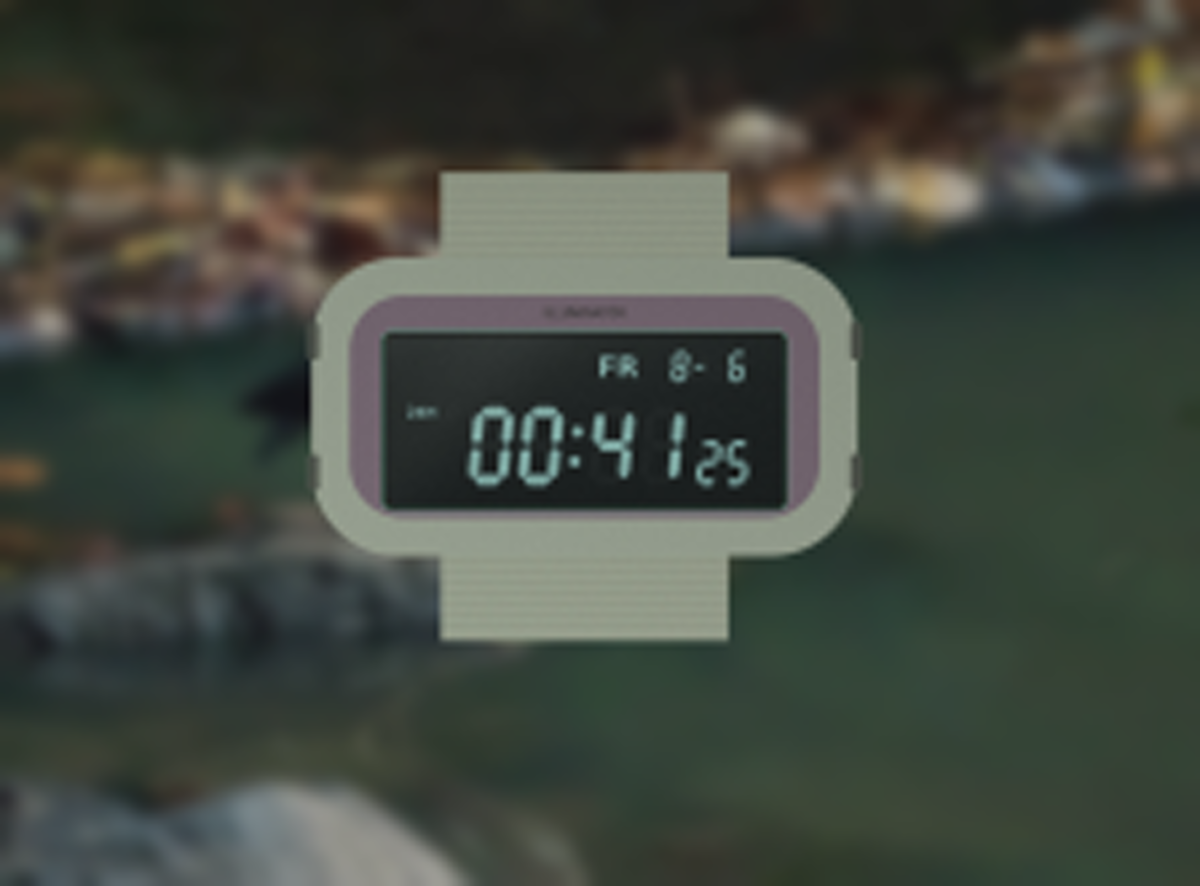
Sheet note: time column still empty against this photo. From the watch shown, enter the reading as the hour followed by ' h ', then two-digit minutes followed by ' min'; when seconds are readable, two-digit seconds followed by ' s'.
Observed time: 0 h 41 min 25 s
